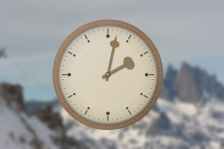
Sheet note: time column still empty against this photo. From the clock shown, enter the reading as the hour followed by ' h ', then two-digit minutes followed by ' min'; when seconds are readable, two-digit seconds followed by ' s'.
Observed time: 2 h 02 min
